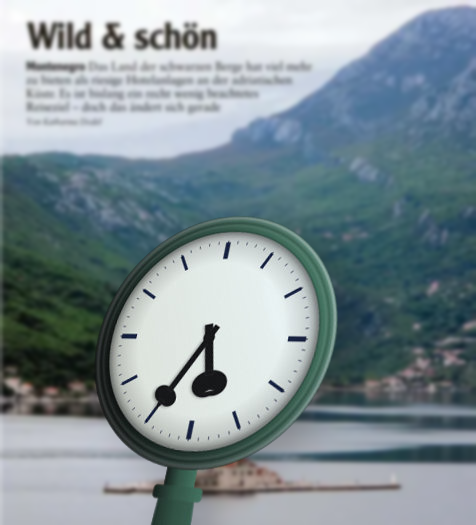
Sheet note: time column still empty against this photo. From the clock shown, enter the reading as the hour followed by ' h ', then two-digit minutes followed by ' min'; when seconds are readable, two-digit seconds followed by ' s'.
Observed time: 5 h 35 min
